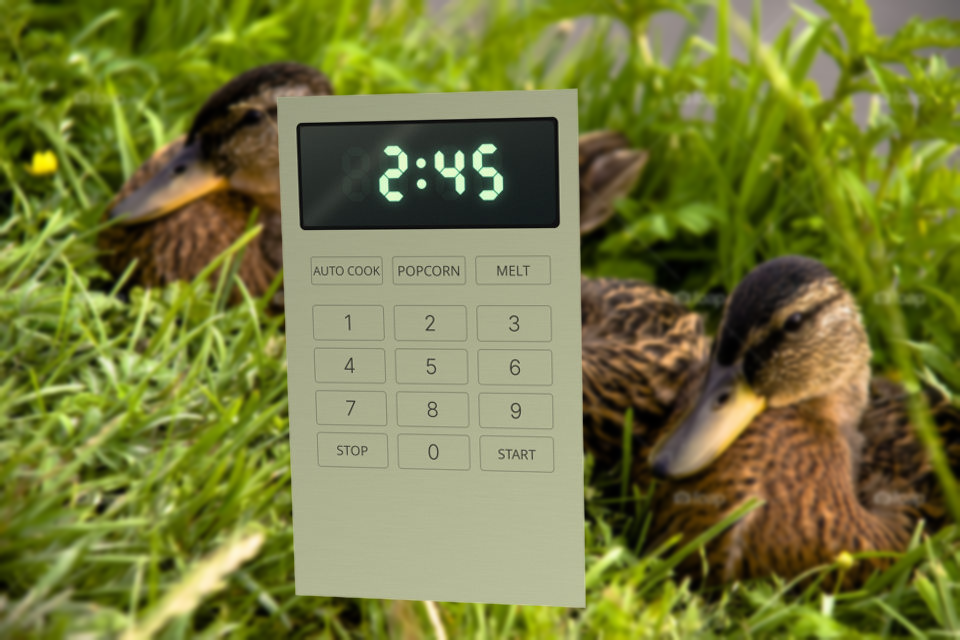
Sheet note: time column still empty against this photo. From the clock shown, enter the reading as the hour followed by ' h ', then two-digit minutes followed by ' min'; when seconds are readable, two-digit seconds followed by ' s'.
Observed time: 2 h 45 min
